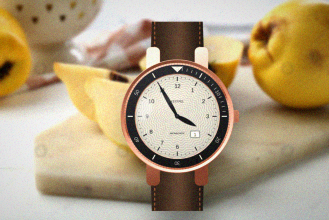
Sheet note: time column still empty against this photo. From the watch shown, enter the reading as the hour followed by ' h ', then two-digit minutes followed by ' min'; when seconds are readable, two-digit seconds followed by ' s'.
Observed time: 3 h 55 min
